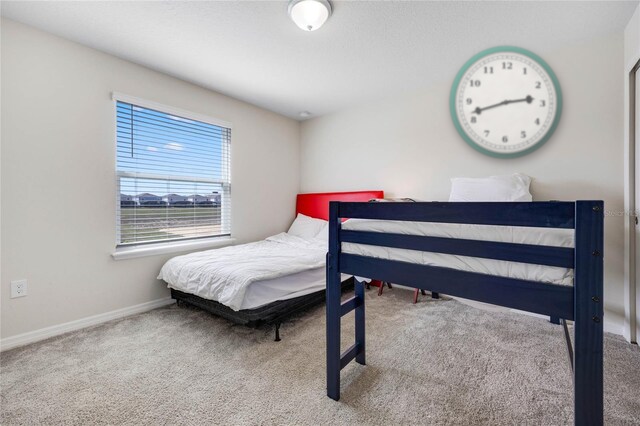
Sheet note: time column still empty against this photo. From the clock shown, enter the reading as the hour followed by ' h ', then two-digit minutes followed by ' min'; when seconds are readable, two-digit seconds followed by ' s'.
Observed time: 2 h 42 min
